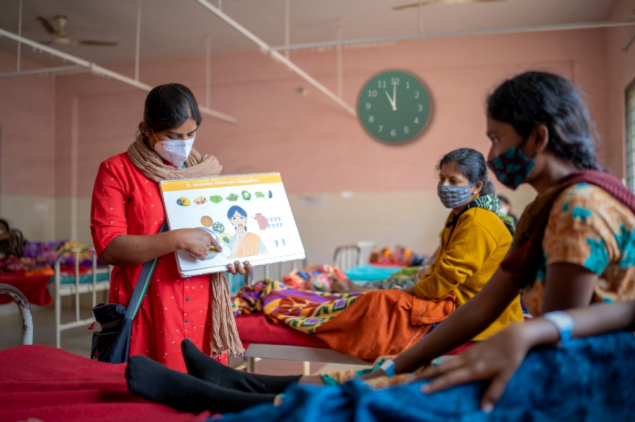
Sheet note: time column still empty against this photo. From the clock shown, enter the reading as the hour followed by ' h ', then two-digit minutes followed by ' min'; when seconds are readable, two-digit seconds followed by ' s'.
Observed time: 11 h 00 min
